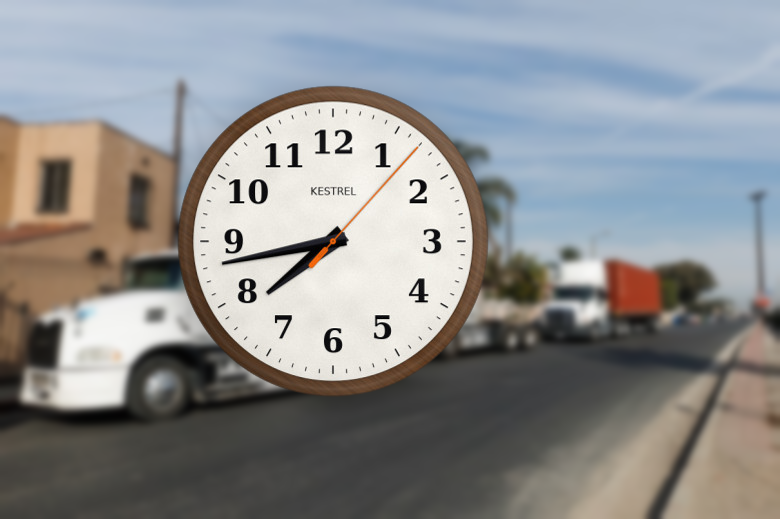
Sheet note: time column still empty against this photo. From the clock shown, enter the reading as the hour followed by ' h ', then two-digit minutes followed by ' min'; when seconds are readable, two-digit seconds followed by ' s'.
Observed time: 7 h 43 min 07 s
